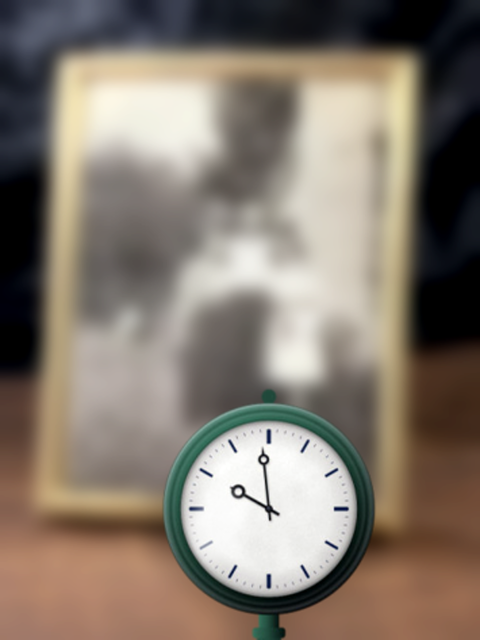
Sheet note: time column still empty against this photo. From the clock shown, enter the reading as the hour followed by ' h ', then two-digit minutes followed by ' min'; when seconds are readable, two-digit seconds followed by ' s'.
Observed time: 9 h 59 min
